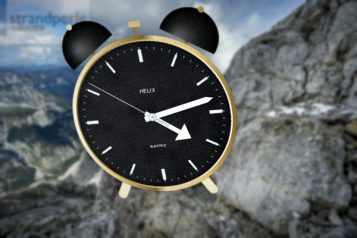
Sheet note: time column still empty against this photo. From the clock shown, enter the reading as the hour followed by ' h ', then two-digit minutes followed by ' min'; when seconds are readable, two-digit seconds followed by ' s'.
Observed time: 4 h 12 min 51 s
